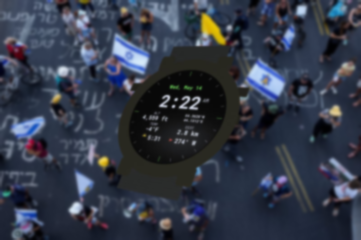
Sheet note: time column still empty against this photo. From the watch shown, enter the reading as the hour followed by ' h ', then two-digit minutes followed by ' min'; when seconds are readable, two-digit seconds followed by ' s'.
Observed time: 2 h 22 min
